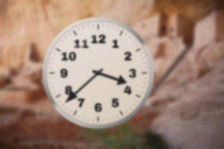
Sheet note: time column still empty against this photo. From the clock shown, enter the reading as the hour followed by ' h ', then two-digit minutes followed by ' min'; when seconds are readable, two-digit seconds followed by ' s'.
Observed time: 3 h 38 min
